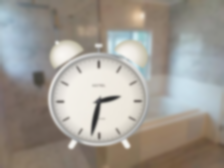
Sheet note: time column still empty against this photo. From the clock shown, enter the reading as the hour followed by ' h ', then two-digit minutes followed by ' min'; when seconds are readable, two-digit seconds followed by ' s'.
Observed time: 2 h 32 min
